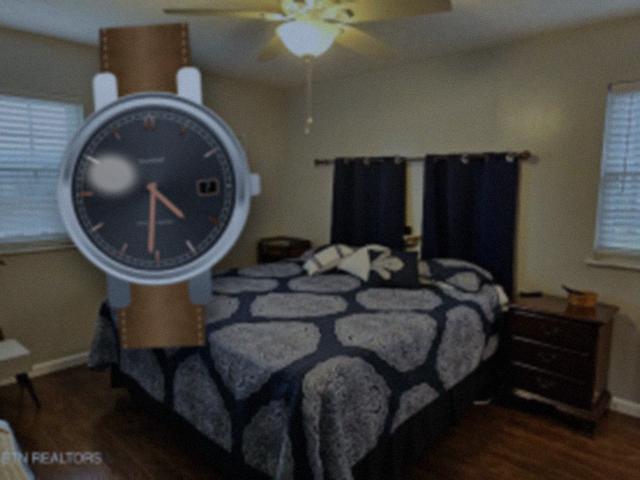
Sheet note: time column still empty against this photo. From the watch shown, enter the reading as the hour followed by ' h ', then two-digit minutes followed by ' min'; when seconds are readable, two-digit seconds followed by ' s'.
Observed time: 4 h 31 min
